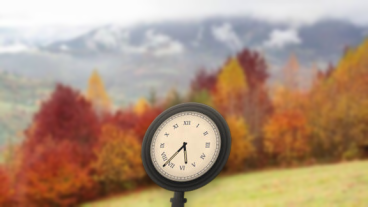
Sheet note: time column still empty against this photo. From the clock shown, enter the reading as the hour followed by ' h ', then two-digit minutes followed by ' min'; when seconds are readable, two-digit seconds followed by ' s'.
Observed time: 5 h 37 min
